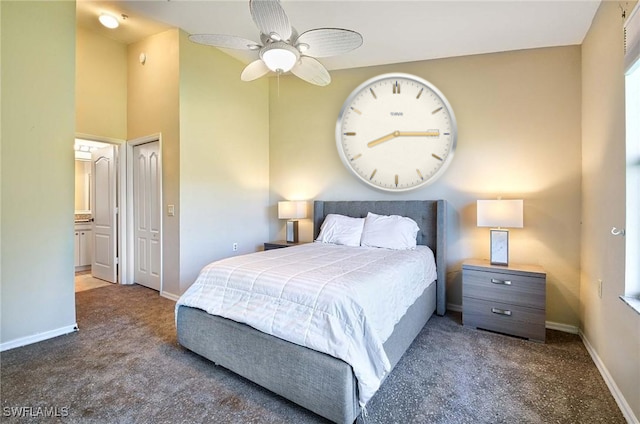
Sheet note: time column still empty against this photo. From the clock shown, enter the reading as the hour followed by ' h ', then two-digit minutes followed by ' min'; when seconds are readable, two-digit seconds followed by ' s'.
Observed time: 8 h 15 min
